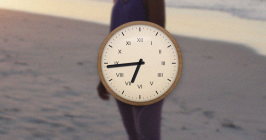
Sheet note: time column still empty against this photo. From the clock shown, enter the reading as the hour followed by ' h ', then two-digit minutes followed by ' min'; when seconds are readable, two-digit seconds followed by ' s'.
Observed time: 6 h 44 min
